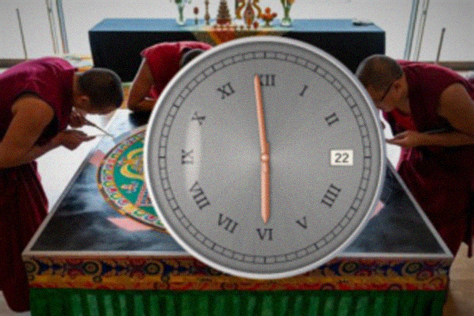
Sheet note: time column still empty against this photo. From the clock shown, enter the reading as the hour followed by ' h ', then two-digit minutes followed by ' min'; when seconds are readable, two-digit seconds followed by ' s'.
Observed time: 5 h 59 min
